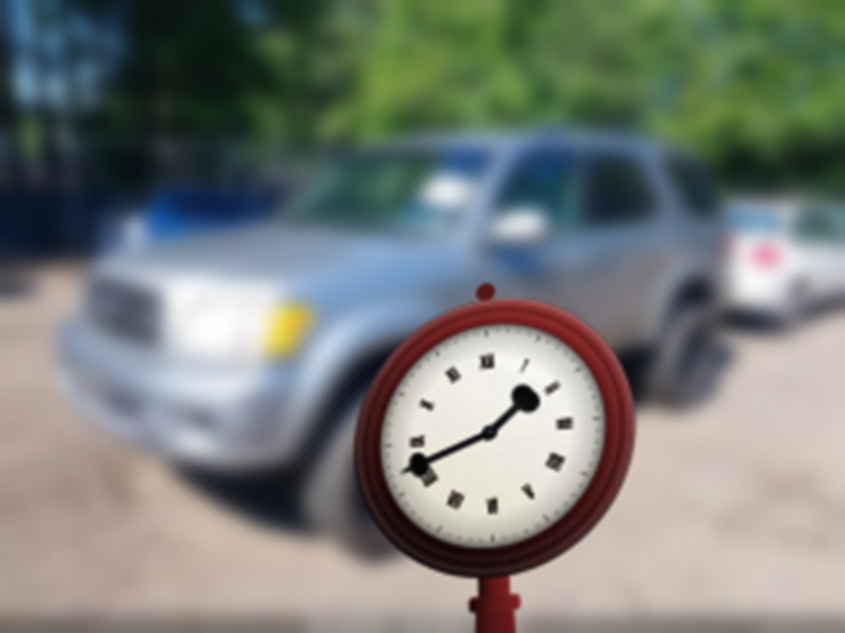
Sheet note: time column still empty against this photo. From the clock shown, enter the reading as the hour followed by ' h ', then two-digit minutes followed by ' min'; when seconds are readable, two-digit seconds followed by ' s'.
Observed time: 1 h 42 min
